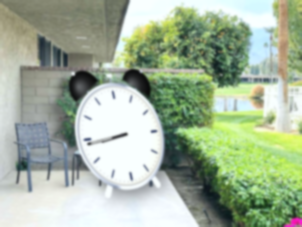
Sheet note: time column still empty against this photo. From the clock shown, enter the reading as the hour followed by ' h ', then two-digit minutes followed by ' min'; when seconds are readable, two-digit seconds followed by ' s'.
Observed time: 8 h 44 min
